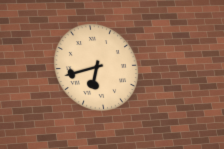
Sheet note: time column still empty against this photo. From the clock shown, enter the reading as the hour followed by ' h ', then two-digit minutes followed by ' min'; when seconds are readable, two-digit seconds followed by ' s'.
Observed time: 6 h 43 min
